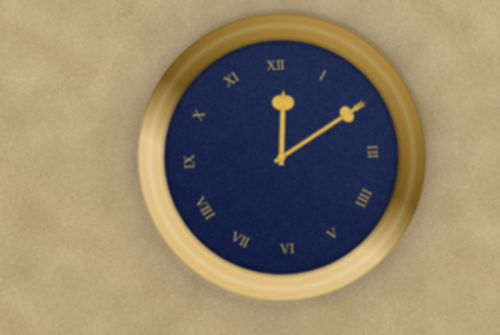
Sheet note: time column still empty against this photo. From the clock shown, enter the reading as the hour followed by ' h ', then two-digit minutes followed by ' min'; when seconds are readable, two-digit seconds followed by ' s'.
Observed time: 12 h 10 min
